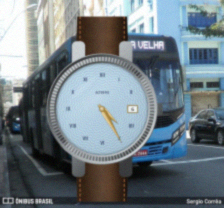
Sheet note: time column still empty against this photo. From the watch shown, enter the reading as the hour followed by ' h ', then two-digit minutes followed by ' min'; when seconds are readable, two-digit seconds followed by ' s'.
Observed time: 4 h 25 min
